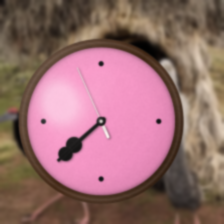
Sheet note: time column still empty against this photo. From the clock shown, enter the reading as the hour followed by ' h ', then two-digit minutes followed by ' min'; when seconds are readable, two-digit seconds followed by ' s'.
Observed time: 7 h 37 min 56 s
